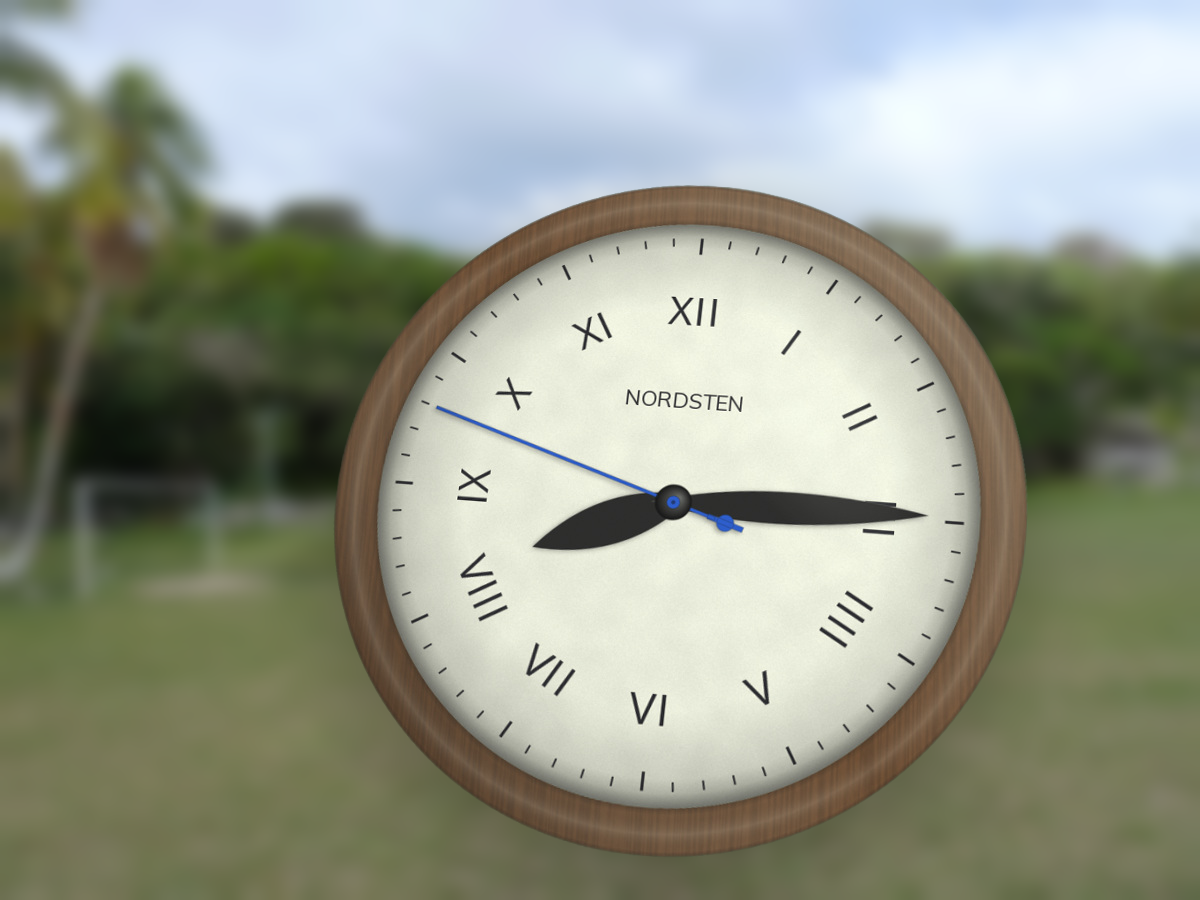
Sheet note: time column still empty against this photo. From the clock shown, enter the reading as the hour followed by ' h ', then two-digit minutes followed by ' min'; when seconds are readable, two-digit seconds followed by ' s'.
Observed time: 8 h 14 min 48 s
